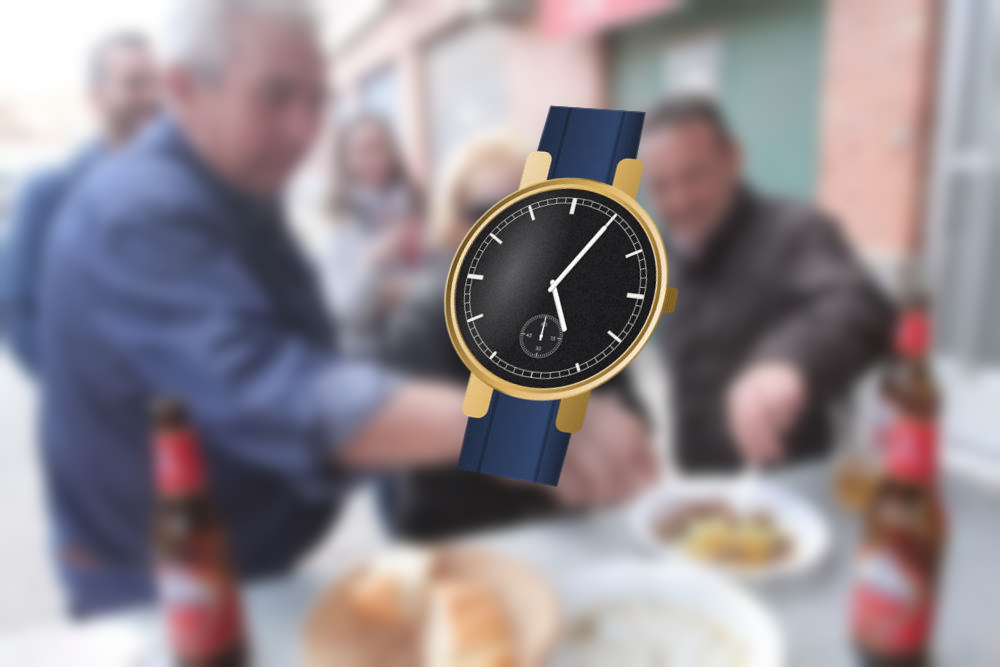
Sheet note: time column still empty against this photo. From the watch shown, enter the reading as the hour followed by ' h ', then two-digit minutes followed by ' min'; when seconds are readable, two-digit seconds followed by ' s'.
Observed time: 5 h 05 min
